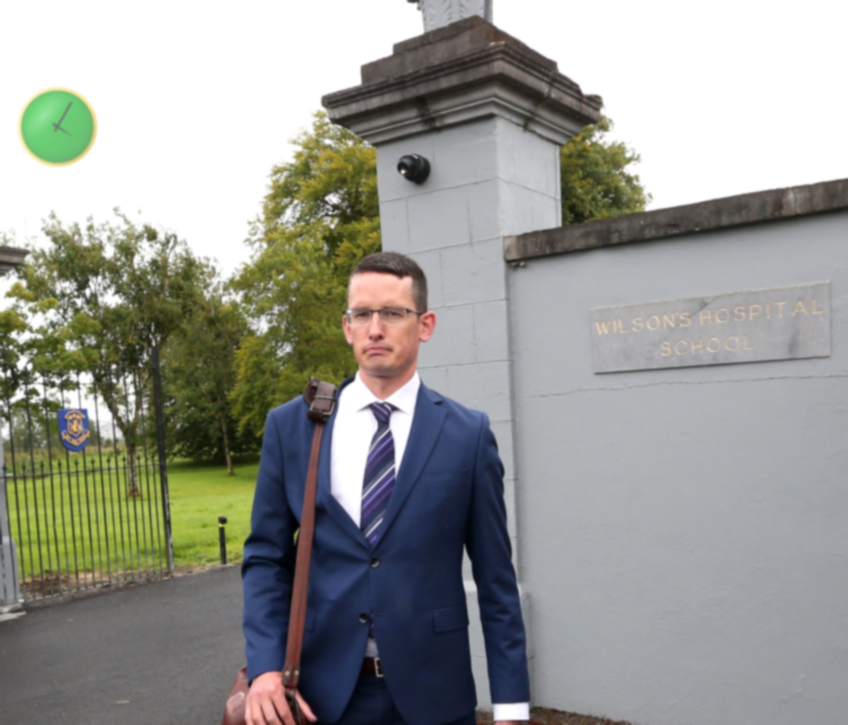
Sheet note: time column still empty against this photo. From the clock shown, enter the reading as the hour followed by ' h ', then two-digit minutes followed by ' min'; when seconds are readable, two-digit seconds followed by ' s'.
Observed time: 4 h 05 min
